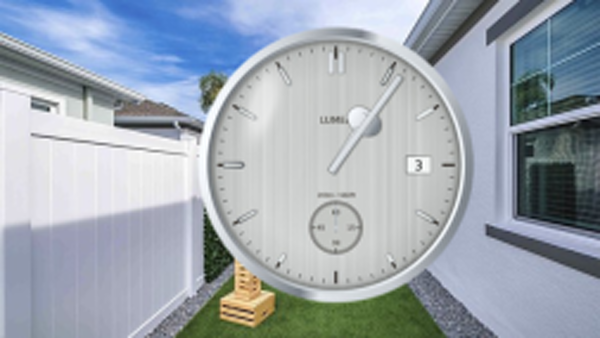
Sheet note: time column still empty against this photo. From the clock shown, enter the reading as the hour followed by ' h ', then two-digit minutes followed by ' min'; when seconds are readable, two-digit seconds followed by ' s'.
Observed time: 1 h 06 min
